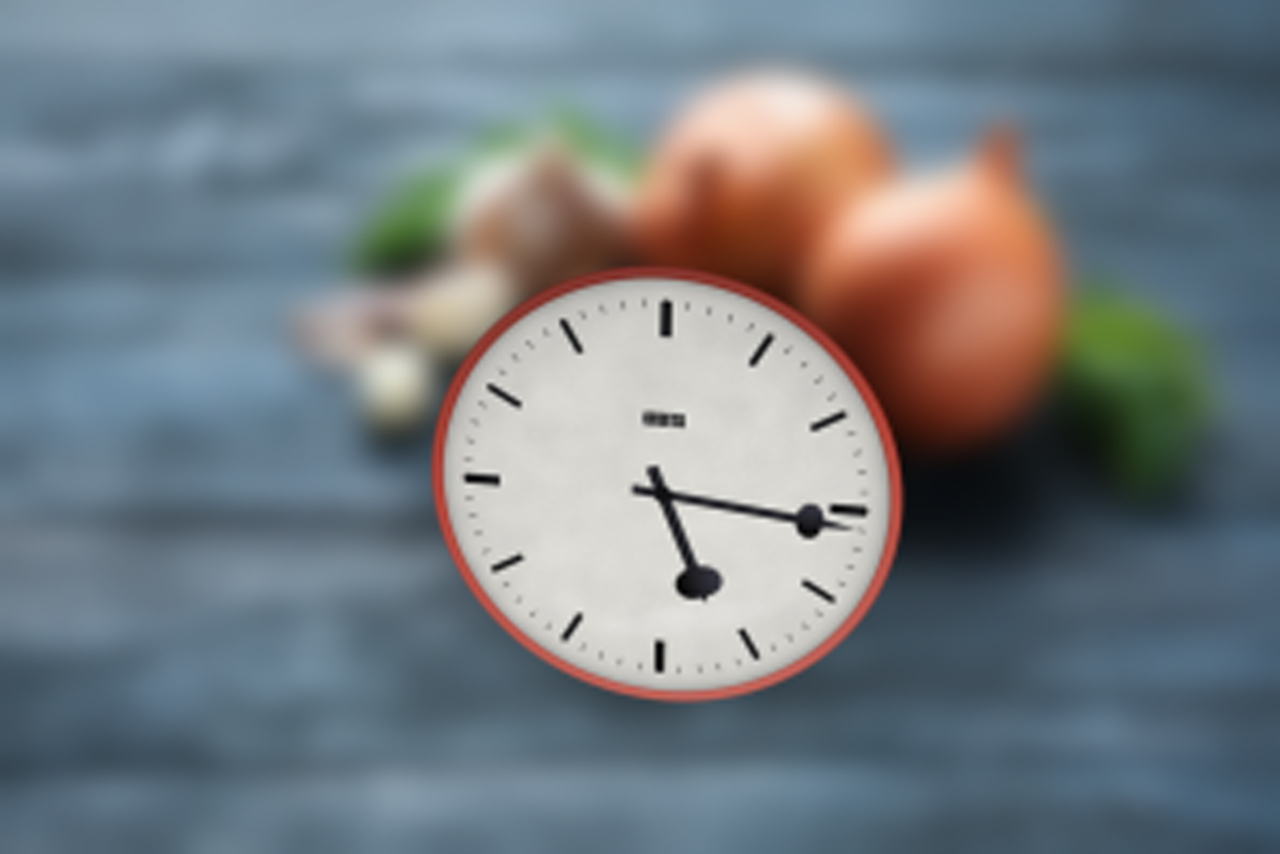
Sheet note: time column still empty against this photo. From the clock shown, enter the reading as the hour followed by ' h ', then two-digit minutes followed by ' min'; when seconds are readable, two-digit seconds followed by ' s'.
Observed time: 5 h 16 min
